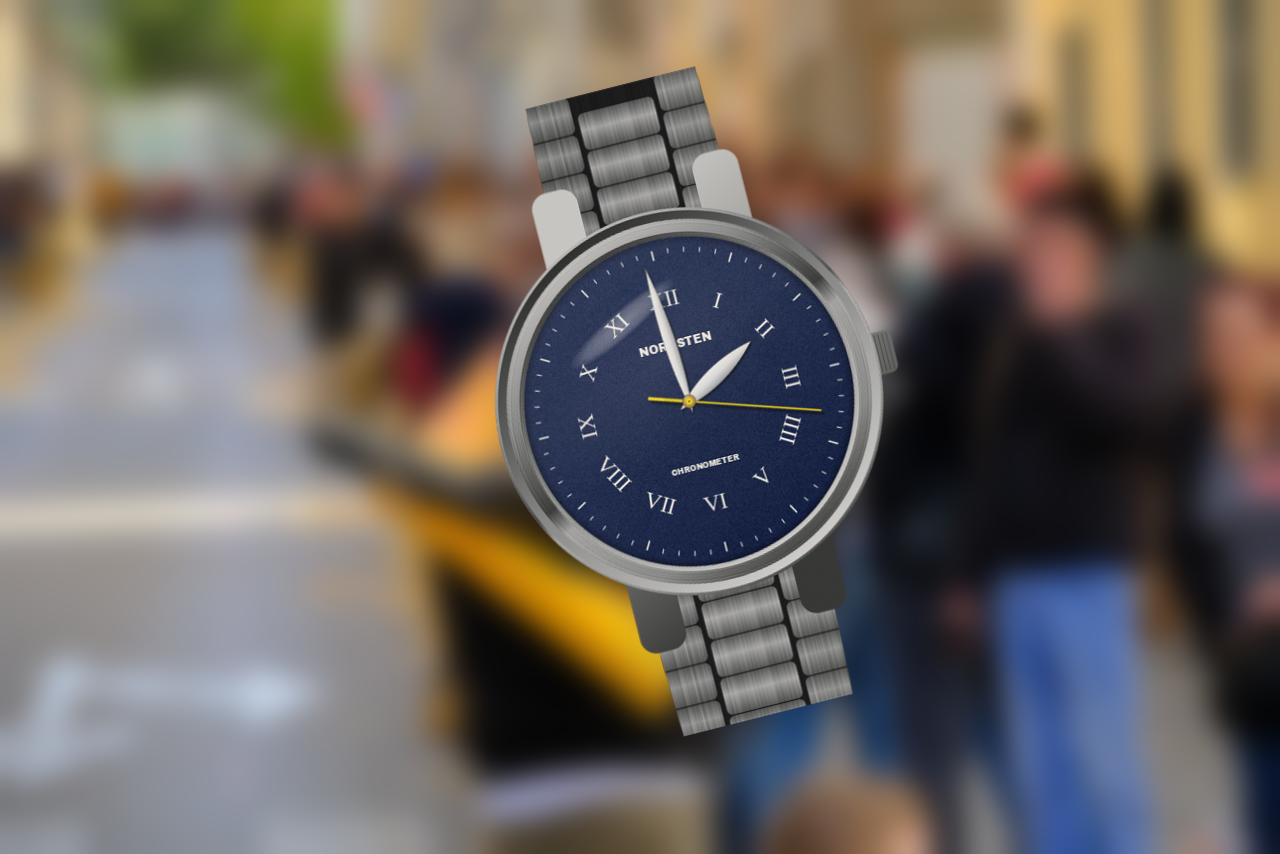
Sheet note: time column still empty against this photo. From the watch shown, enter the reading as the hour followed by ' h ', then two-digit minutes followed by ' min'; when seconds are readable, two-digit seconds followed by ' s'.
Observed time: 1 h 59 min 18 s
